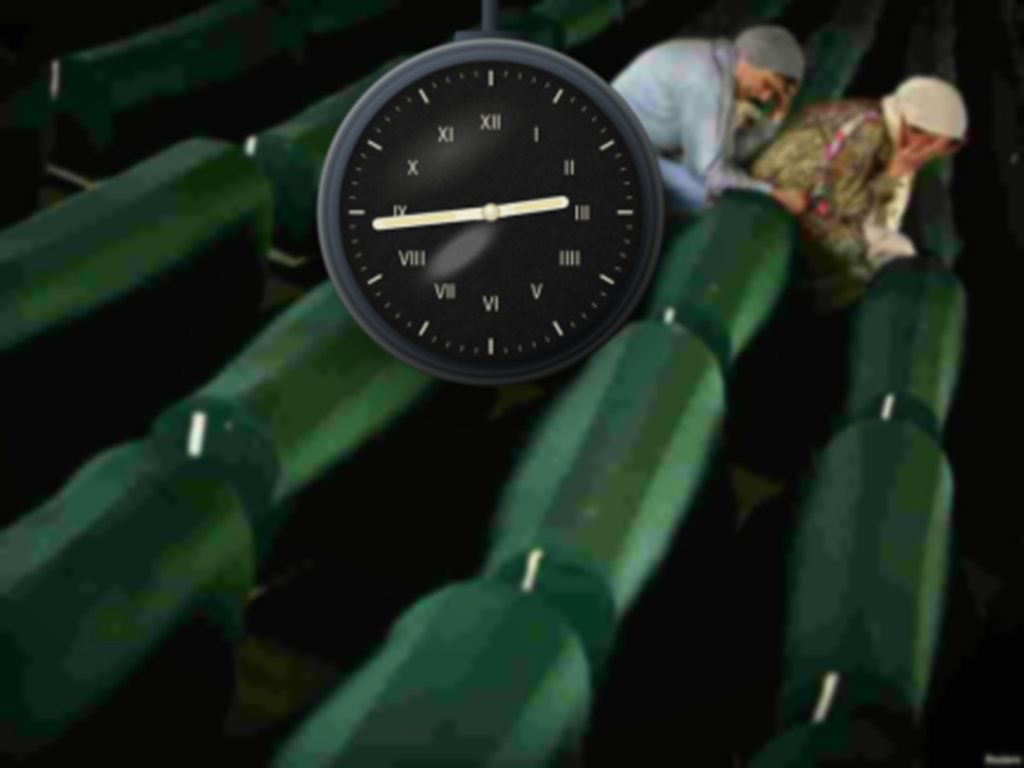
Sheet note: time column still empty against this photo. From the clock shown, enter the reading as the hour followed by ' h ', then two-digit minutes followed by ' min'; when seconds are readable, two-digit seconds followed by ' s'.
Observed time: 2 h 44 min
